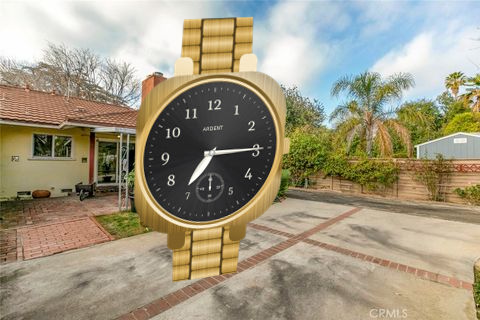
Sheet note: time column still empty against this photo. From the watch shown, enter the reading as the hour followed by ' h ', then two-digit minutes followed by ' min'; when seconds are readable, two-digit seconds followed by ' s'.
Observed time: 7 h 15 min
